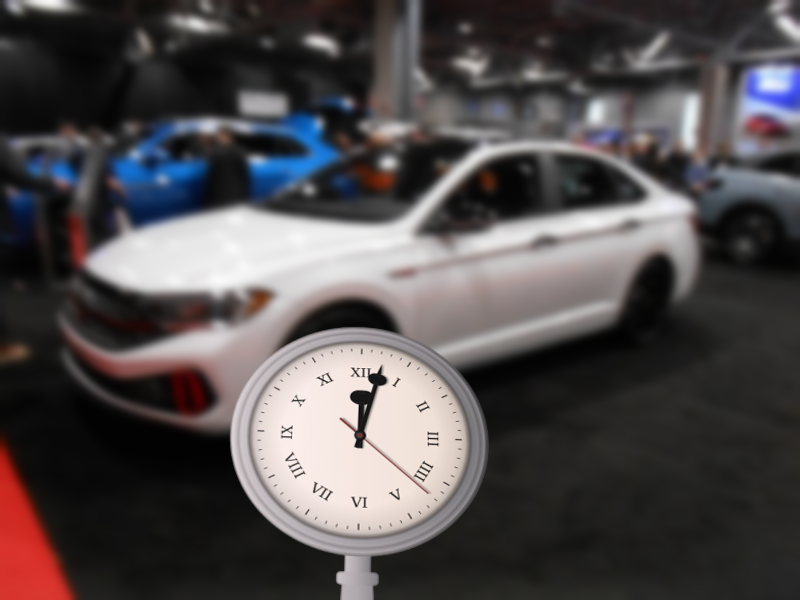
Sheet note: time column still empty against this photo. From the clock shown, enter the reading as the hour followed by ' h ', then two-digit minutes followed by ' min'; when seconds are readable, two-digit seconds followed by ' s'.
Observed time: 12 h 02 min 22 s
